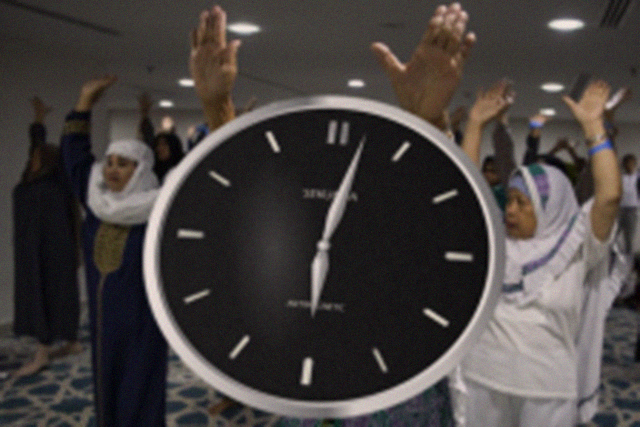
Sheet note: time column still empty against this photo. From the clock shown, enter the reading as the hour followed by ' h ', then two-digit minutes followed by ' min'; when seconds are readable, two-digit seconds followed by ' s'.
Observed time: 6 h 02 min
